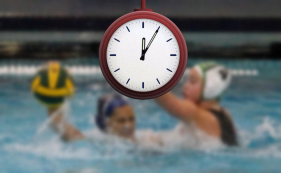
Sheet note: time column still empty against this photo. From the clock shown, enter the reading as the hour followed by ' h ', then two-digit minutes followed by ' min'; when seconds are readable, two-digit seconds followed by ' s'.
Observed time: 12 h 05 min
